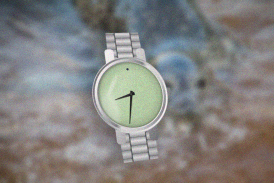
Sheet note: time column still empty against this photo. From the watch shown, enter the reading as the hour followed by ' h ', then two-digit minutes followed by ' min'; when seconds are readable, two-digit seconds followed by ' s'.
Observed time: 8 h 32 min
